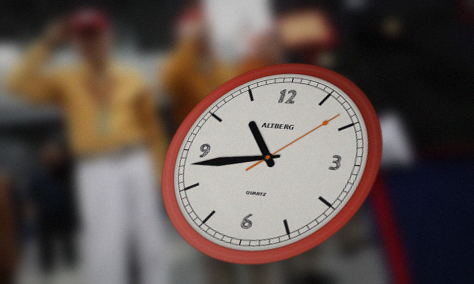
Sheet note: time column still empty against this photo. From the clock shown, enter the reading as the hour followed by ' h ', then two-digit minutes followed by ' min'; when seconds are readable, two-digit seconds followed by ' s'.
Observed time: 10 h 43 min 08 s
